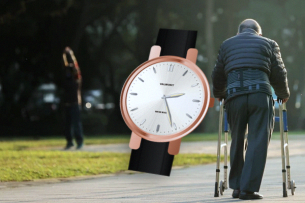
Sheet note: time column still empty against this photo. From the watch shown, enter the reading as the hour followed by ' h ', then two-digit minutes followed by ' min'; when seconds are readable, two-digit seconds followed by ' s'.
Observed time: 2 h 26 min
